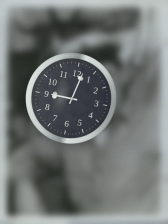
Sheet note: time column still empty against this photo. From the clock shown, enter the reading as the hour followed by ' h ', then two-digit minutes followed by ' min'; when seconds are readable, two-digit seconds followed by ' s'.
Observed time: 9 h 02 min
